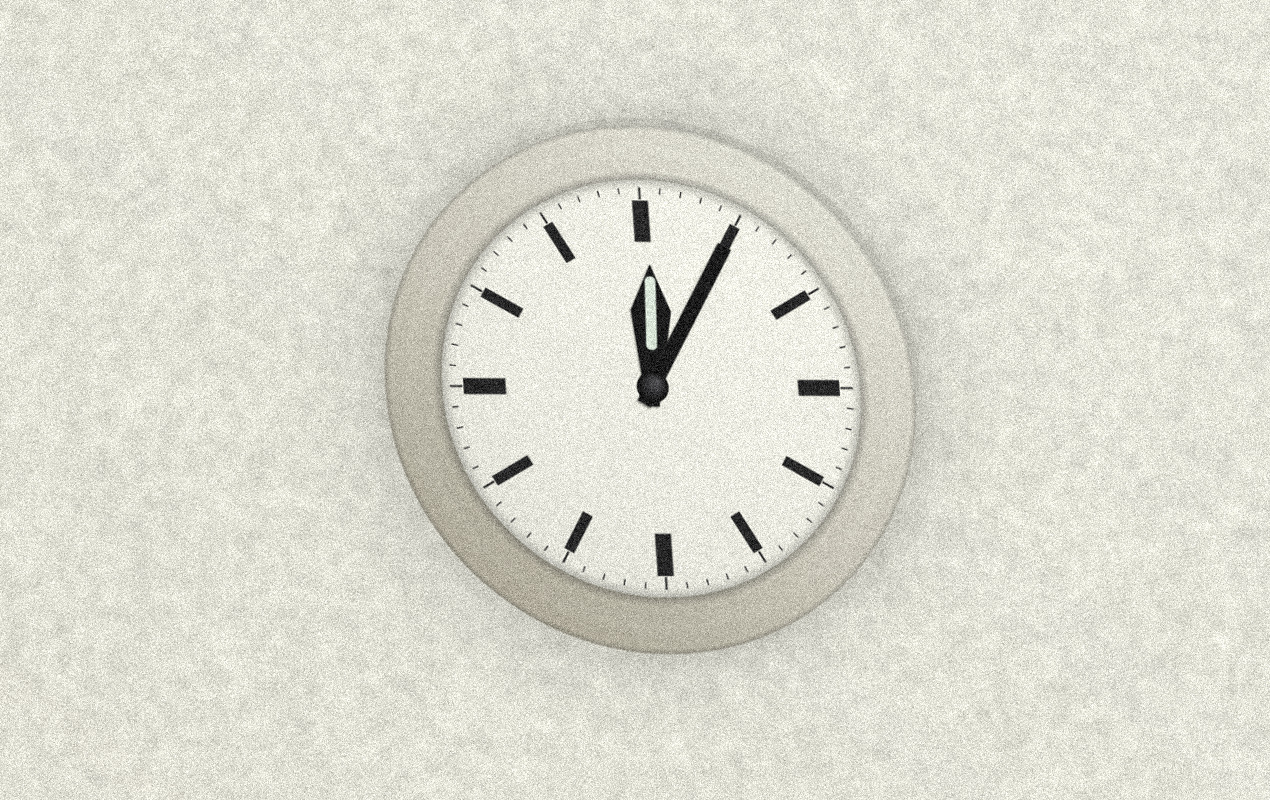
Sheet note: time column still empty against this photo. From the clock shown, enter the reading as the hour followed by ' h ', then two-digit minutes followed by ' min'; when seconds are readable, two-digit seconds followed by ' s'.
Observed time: 12 h 05 min
